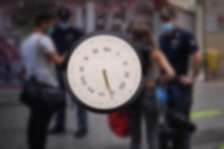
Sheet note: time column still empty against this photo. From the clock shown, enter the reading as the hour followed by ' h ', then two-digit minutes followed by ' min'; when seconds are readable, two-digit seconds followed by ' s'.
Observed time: 5 h 26 min
